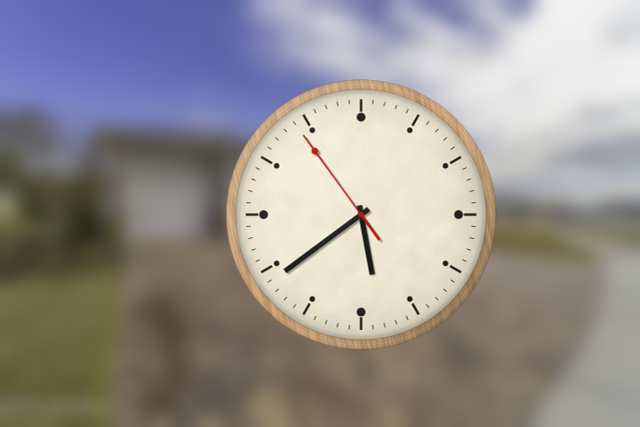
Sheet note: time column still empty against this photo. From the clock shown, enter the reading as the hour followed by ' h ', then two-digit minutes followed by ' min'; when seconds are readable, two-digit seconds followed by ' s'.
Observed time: 5 h 38 min 54 s
